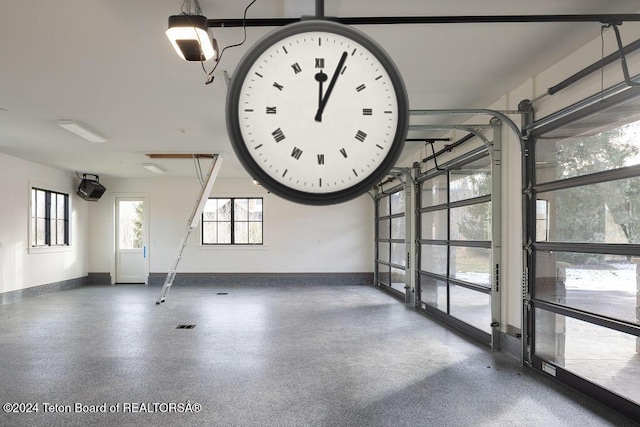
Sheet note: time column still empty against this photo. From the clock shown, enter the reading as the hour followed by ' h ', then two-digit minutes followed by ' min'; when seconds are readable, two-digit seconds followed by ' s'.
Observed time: 12 h 04 min
